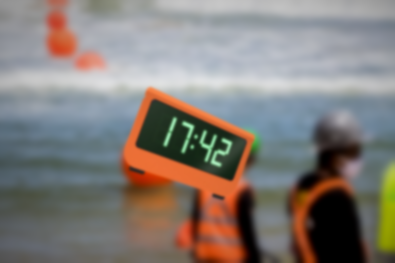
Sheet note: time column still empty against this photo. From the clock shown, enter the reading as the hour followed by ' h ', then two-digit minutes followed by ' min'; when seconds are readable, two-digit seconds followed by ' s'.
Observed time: 17 h 42 min
